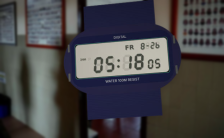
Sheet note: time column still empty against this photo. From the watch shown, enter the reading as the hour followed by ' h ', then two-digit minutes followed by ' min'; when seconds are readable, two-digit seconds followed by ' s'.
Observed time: 5 h 18 min 05 s
